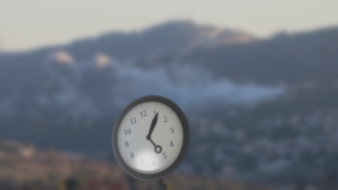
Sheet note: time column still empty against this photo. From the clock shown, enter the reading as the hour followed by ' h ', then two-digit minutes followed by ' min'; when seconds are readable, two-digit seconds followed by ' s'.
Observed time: 5 h 06 min
